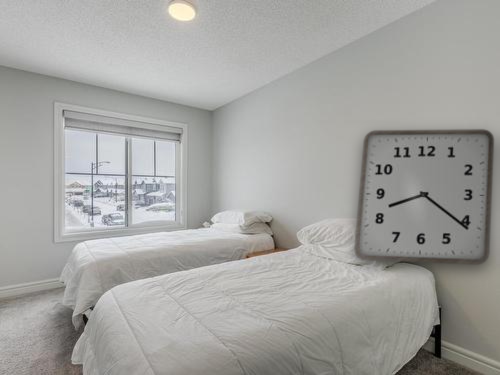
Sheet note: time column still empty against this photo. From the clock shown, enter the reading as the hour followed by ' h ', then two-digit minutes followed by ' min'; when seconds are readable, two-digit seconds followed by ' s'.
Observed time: 8 h 21 min
